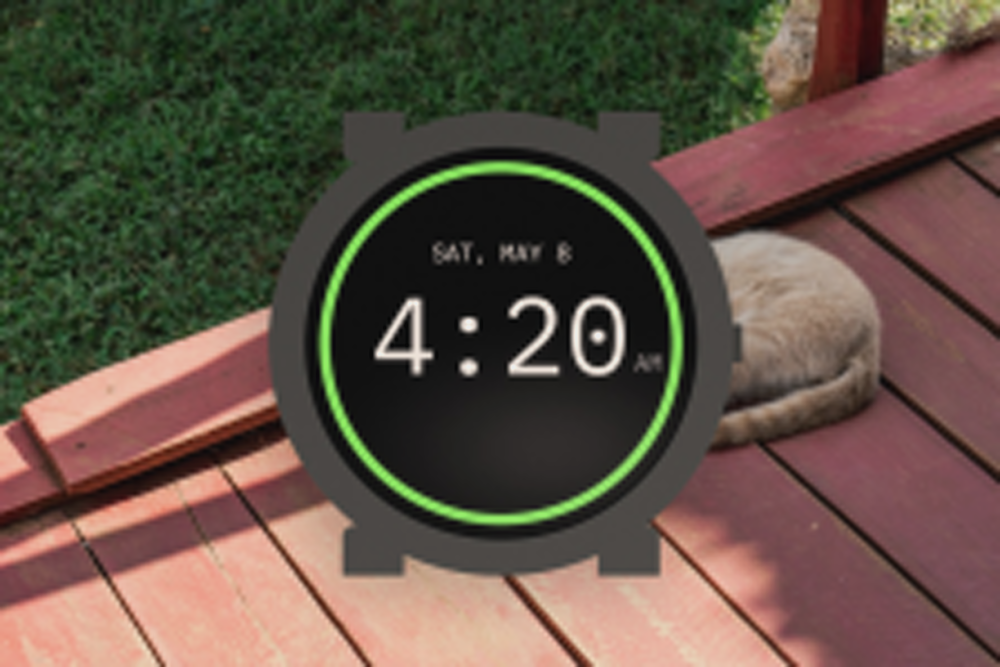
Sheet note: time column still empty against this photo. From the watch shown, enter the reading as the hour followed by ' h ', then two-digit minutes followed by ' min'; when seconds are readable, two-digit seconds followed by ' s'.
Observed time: 4 h 20 min
